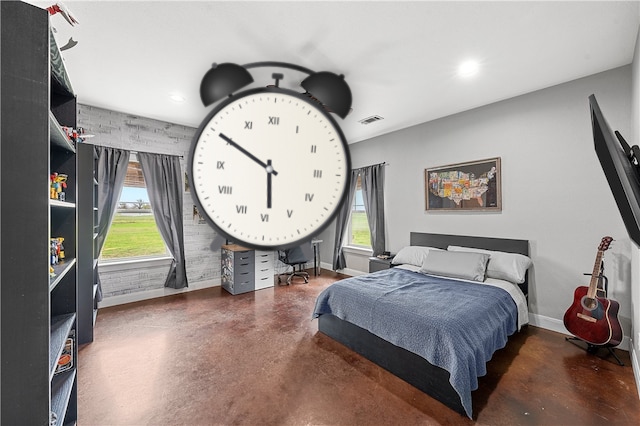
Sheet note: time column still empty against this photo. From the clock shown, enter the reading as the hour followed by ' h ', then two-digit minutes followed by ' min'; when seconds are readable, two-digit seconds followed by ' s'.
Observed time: 5 h 50 min
